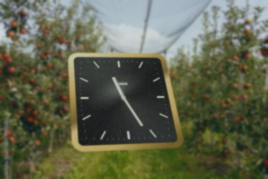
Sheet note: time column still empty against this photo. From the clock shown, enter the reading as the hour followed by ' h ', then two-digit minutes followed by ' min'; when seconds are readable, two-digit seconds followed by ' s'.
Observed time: 11 h 26 min
